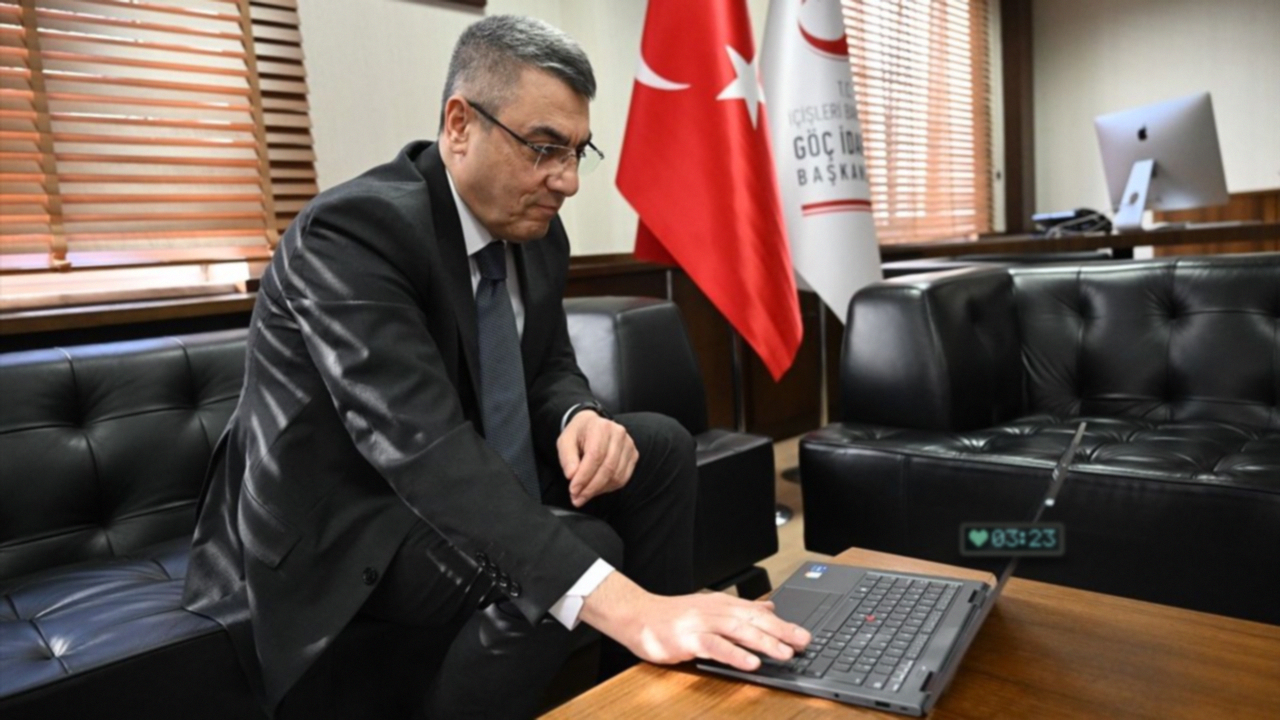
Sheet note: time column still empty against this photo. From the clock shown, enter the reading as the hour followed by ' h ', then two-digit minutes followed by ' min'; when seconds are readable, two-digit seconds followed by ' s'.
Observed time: 3 h 23 min
